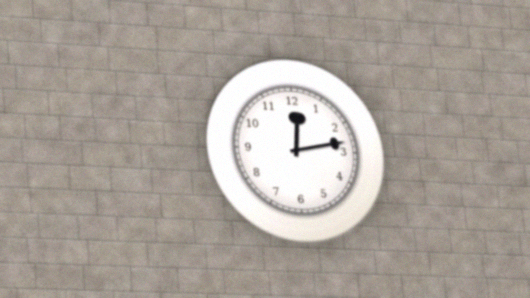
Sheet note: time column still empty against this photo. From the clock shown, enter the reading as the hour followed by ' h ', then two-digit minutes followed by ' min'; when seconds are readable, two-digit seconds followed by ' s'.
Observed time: 12 h 13 min
